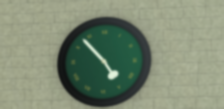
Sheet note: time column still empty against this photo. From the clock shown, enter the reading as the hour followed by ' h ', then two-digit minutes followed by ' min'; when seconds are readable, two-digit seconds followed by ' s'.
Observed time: 4 h 53 min
